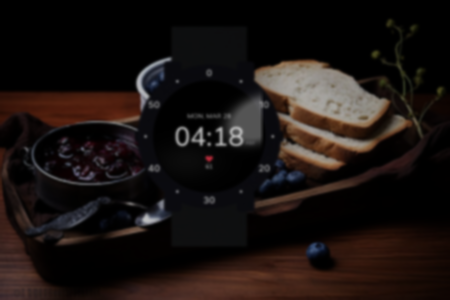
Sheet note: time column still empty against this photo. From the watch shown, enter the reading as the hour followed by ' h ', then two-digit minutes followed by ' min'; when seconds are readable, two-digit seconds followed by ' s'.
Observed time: 4 h 18 min
